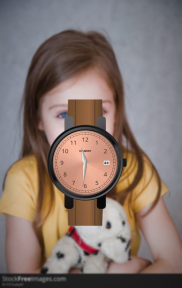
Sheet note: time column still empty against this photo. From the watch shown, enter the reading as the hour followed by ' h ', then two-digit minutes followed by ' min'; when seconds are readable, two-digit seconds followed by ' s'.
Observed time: 11 h 31 min
